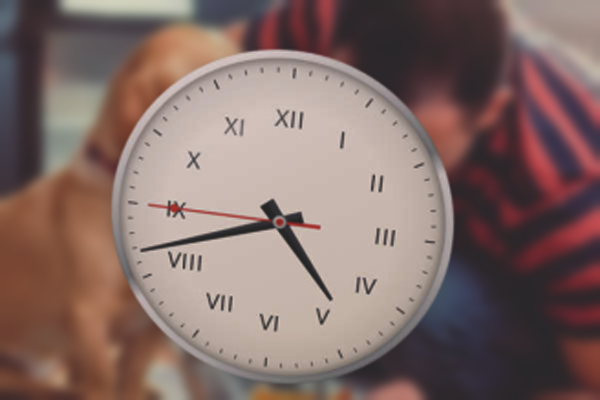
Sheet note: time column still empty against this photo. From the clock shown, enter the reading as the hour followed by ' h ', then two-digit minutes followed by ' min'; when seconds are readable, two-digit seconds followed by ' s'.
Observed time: 4 h 41 min 45 s
